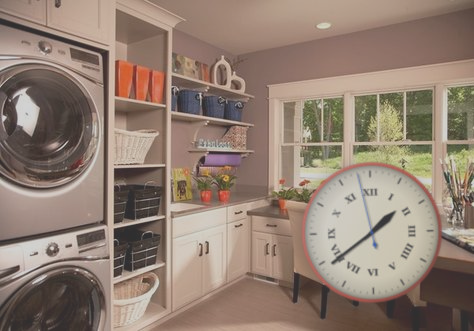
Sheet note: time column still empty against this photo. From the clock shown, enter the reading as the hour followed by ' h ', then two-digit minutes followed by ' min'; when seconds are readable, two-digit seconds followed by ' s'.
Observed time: 1 h 38 min 58 s
